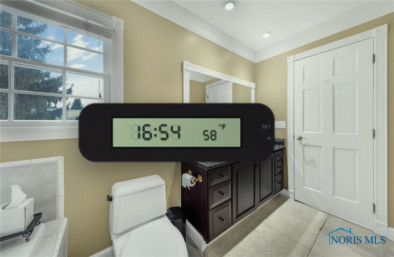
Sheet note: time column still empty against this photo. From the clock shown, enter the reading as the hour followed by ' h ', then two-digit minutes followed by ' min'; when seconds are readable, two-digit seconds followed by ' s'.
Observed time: 16 h 54 min
